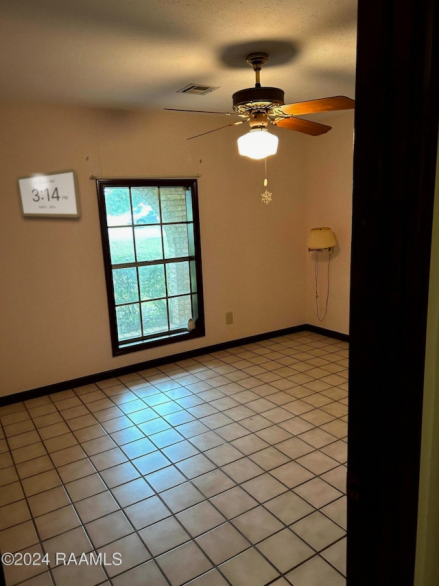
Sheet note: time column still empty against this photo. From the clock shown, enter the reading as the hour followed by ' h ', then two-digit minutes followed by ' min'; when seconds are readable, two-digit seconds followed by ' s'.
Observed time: 3 h 14 min
